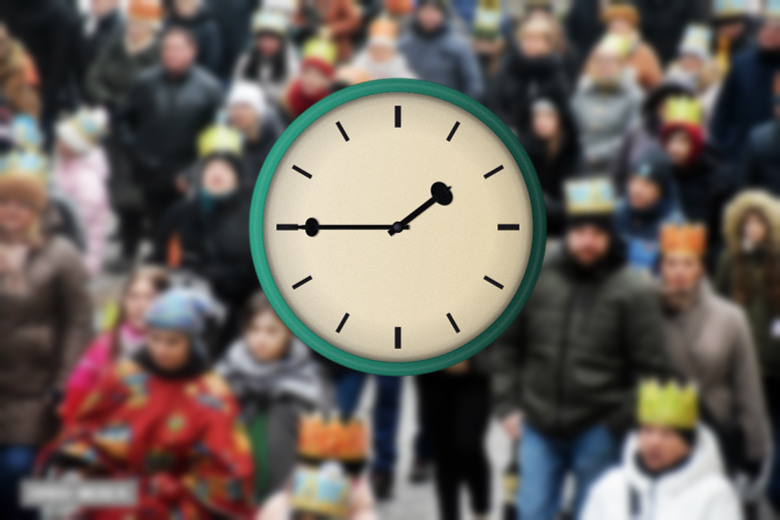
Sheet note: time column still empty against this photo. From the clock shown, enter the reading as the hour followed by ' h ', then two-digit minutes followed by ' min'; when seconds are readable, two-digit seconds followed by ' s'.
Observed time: 1 h 45 min
